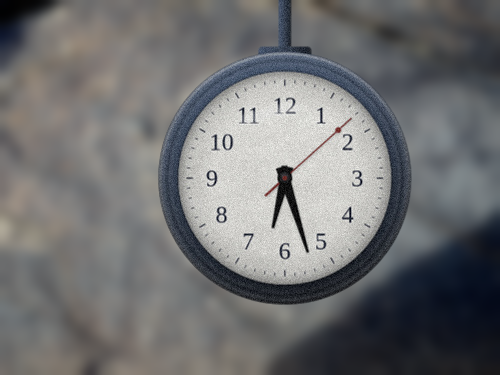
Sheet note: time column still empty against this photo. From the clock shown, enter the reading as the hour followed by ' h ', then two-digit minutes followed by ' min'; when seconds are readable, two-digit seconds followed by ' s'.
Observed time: 6 h 27 min 08 s
